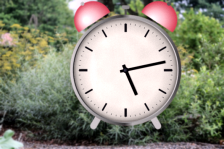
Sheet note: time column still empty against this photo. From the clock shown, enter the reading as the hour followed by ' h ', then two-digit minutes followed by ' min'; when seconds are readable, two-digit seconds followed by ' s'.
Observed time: 5 h 13 min
